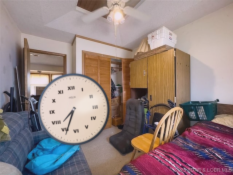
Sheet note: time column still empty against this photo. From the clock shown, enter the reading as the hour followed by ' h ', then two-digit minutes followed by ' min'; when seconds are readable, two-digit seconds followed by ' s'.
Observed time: 7 h 34 min
